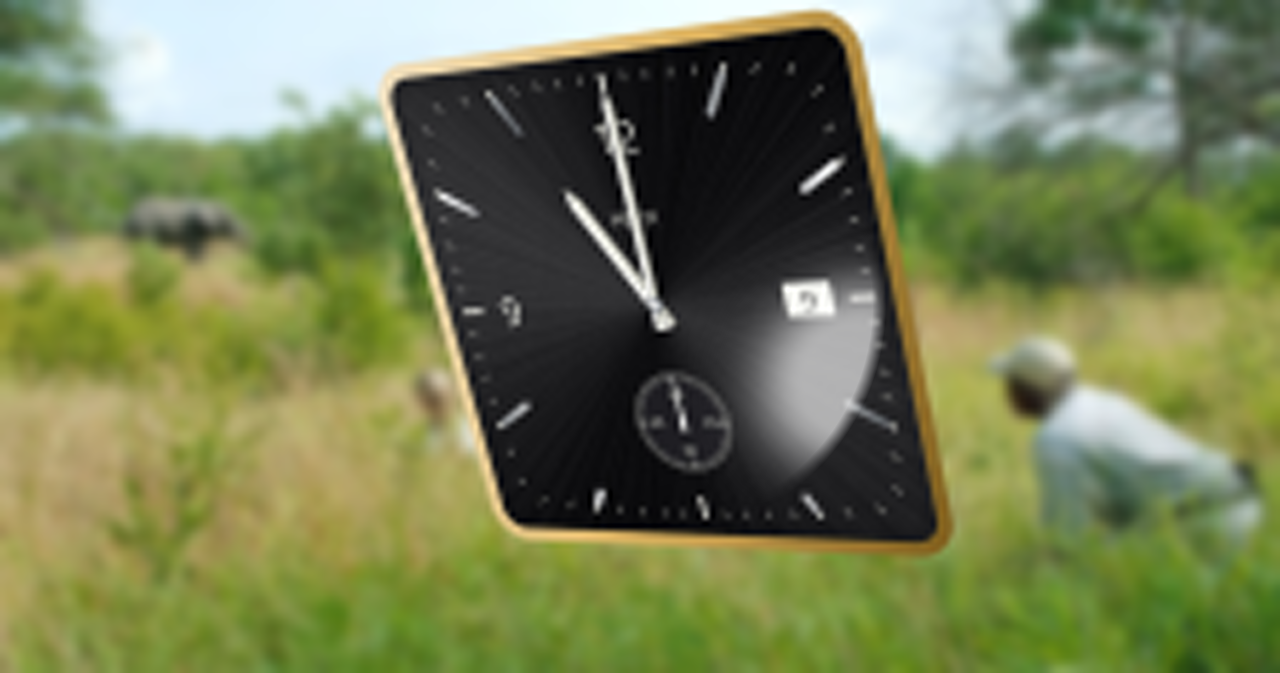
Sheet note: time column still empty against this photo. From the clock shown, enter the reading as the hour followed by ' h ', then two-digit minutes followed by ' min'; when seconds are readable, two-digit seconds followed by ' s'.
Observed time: 11 h 00 min
